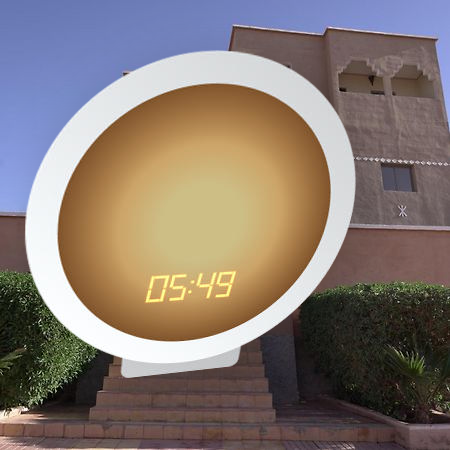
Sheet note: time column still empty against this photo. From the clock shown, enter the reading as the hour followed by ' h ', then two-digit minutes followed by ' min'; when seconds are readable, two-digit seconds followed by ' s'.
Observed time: 5 h 49 min
